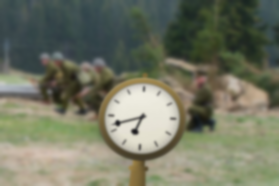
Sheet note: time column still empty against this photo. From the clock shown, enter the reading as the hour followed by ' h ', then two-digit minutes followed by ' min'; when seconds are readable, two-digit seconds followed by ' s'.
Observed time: 6 h 42 min
